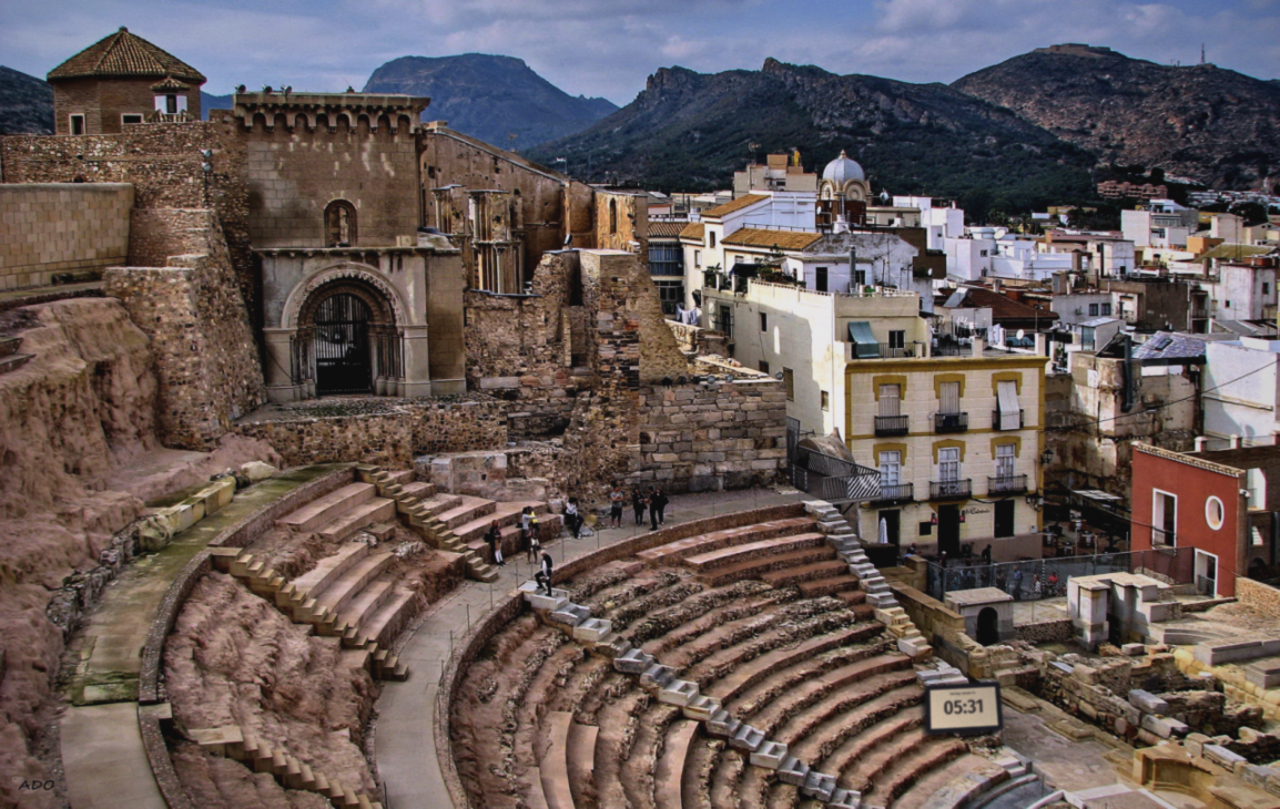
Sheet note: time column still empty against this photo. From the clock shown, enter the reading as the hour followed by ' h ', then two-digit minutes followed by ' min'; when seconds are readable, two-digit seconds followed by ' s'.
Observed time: 5 h 31 min
